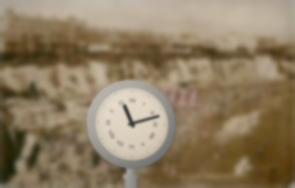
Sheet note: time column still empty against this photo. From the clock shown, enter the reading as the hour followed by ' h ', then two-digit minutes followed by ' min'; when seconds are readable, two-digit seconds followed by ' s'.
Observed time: 11 h 12 min
